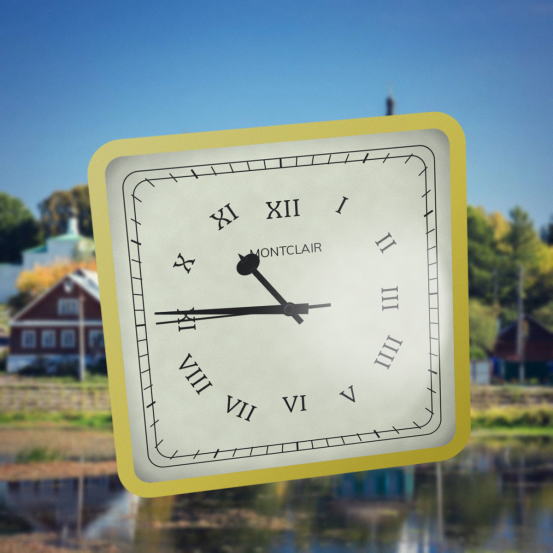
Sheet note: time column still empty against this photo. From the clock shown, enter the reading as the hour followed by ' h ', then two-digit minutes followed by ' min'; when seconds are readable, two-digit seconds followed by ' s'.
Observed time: 10 h 45 min 45 s
